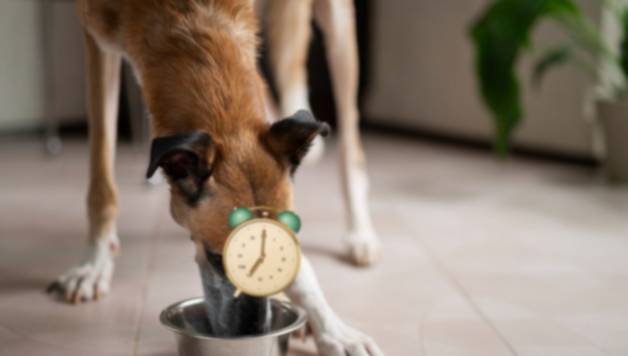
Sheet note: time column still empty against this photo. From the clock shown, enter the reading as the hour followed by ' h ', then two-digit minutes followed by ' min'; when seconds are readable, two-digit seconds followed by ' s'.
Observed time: 7 h 00 min
